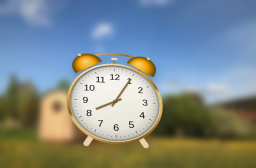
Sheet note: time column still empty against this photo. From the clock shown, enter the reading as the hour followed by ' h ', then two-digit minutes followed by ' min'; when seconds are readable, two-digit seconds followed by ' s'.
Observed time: 8 h 05 min
